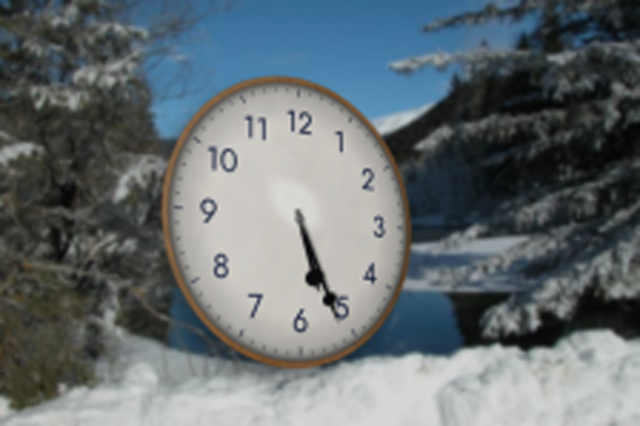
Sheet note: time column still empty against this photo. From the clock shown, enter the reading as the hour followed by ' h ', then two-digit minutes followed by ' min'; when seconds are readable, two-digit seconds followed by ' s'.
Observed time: 5 h 26 min
